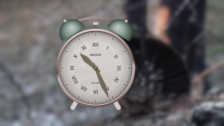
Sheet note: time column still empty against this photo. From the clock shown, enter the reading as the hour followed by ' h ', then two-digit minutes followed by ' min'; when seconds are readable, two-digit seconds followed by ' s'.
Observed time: 10 h 26 min
